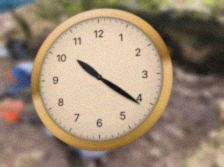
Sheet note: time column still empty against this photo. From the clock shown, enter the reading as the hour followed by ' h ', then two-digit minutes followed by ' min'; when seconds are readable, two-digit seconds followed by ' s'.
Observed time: 10 h 21 min
